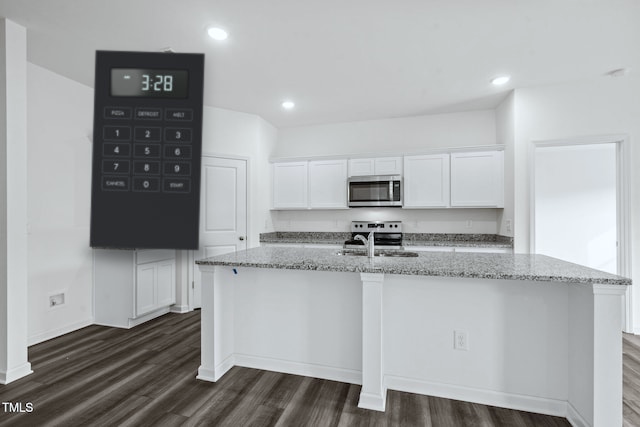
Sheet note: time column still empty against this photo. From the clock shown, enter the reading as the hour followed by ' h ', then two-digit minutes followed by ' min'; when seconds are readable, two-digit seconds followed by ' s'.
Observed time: 3 h 28 min
